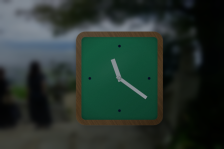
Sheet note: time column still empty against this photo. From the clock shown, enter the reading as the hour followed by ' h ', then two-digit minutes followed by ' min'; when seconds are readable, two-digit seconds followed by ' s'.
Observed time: 11 h 21 min
